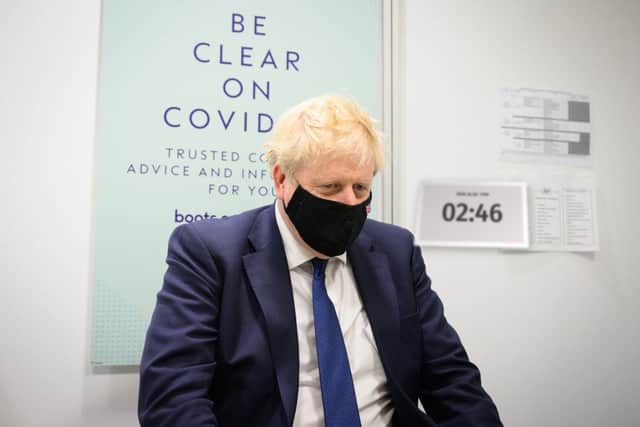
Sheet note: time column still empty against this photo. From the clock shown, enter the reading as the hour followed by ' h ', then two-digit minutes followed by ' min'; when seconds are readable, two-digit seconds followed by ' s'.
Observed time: 2 h 46 min
